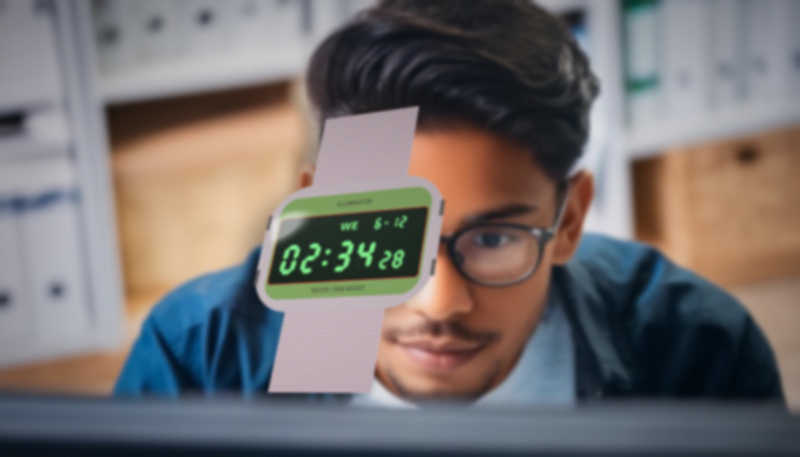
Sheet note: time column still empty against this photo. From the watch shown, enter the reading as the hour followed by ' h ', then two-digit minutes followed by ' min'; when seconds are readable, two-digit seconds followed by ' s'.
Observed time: 2 h 34 min 28 s
